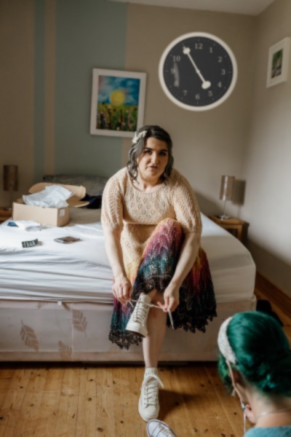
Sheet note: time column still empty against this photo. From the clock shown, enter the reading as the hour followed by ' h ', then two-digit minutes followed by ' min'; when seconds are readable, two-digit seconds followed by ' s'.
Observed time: 4 h 55 min
